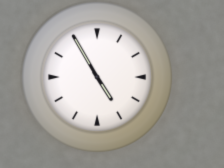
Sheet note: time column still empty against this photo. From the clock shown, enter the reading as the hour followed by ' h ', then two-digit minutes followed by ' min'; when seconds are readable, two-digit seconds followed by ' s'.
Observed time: 4 h 55 min
